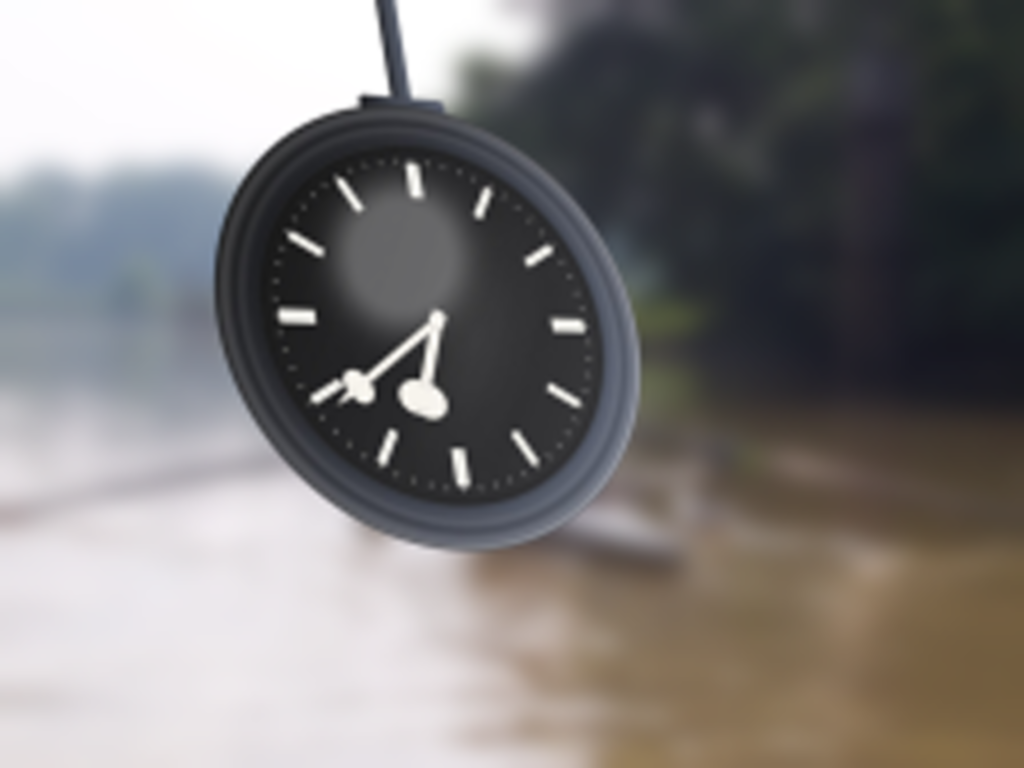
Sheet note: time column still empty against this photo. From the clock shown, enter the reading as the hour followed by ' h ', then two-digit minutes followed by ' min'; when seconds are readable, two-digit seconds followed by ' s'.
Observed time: 6 h 39 min
